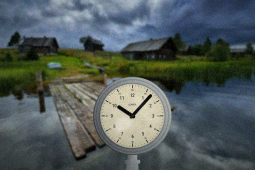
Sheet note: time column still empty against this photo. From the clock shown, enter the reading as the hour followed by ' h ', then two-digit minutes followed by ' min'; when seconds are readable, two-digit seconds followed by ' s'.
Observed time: 10 h 07 min
